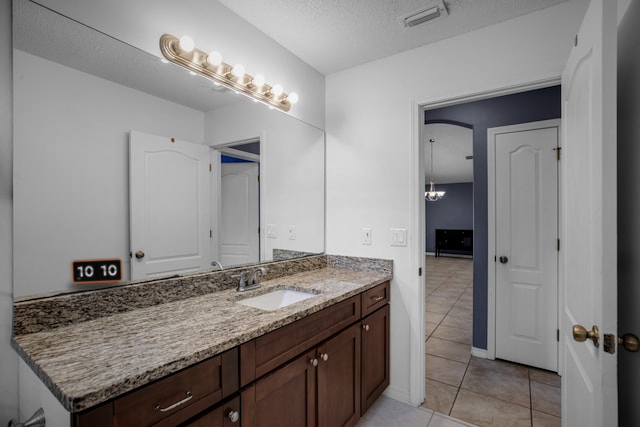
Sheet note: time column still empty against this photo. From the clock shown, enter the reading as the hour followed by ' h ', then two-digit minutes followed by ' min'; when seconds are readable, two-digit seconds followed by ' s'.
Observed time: 10 h 10 min
